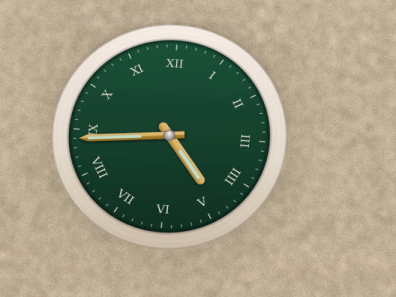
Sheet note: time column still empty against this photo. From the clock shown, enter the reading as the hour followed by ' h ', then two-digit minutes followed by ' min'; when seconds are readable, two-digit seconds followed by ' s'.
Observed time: 4 h 44 min
